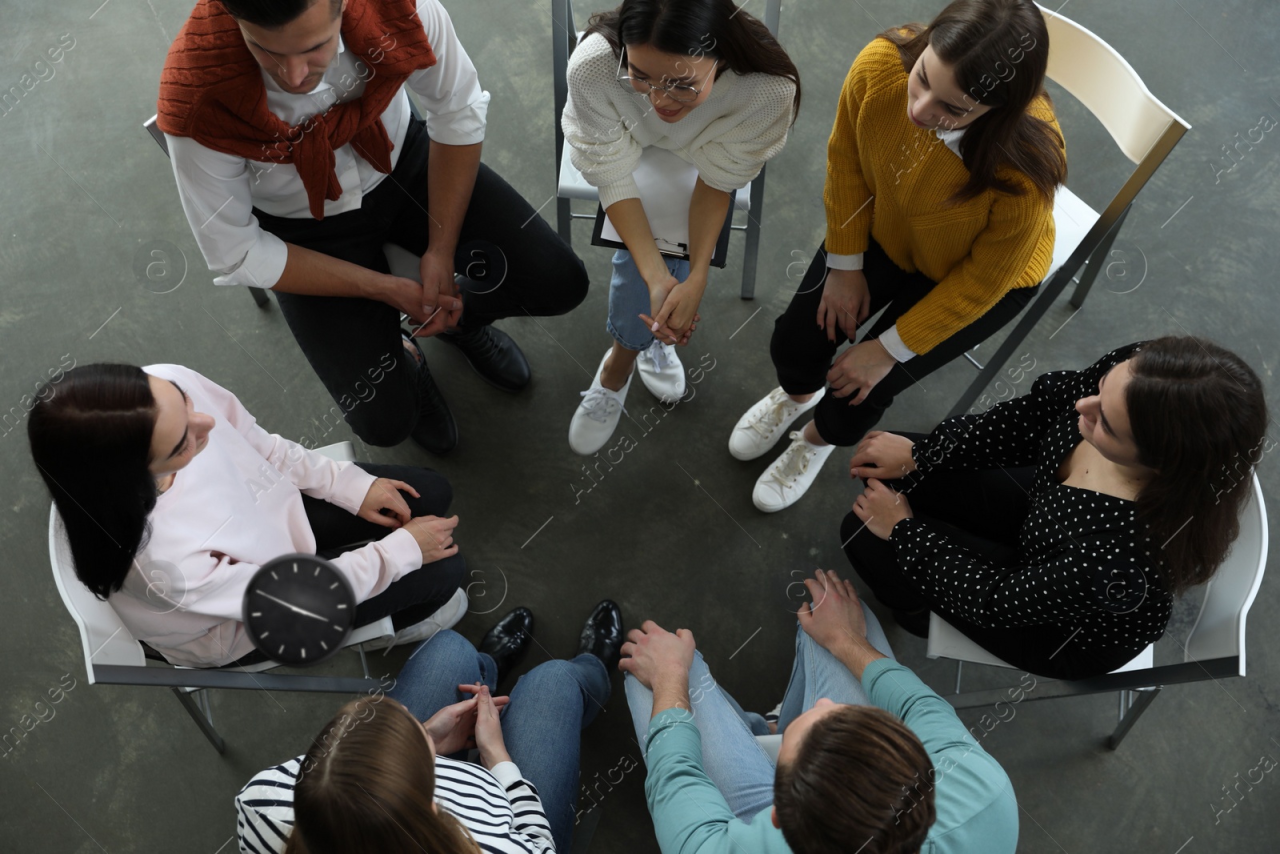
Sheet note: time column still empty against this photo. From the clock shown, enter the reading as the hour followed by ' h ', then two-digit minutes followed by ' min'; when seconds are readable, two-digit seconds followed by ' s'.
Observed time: 3 h 50 min
